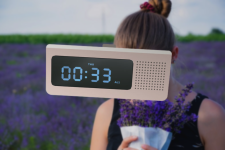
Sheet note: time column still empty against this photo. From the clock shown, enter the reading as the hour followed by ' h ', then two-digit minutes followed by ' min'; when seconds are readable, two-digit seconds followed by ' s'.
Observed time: 0 h 33 min
